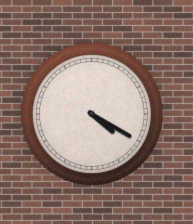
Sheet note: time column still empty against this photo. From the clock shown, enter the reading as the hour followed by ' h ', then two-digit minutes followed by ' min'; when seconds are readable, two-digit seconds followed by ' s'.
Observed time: 4 h 20 min
